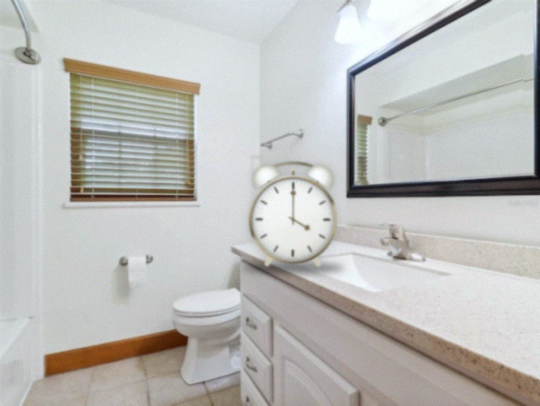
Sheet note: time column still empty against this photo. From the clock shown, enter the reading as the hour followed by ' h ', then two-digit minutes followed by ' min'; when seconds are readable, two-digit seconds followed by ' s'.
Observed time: 4 h 00 min
